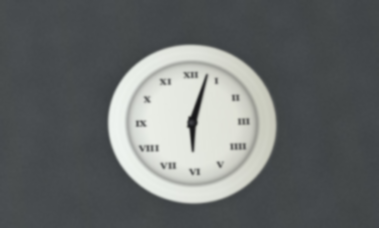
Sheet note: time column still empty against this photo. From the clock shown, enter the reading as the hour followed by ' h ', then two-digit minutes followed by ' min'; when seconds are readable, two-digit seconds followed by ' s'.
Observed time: 6 h 03 min
